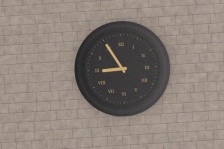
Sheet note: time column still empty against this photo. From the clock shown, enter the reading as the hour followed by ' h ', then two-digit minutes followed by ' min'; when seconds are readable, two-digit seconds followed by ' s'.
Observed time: 8 h 55 min
